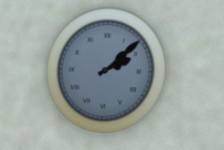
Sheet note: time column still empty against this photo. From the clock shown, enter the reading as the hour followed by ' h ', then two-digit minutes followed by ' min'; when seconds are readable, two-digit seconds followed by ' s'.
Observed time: 2 h 08 min
